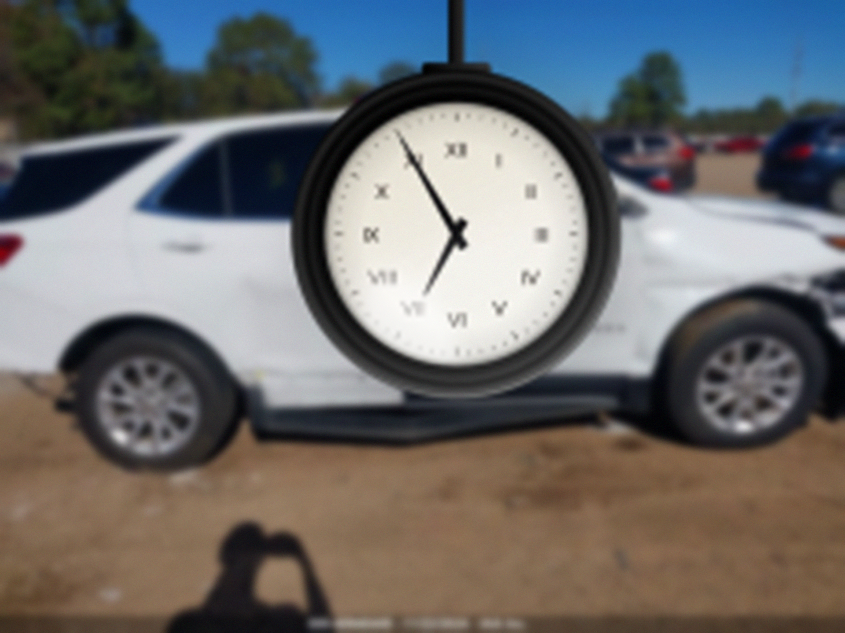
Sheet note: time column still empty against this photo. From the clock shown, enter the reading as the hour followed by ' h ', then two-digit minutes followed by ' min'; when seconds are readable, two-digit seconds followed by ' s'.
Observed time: 6 h 55 min
